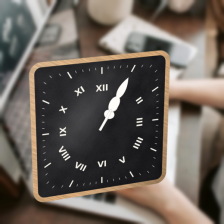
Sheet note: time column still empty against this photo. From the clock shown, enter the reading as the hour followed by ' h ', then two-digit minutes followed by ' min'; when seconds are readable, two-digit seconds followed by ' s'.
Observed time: 1 h 05 min
